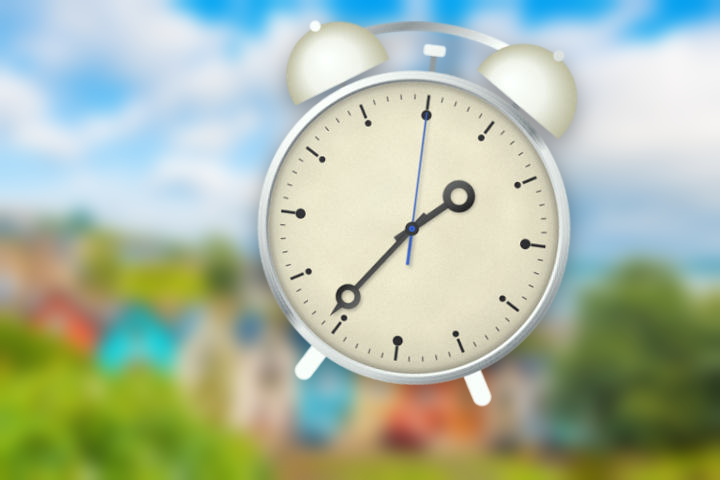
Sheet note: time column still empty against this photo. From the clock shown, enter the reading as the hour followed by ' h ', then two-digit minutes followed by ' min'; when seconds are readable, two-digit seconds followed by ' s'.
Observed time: 1 h 36 min 00 s
